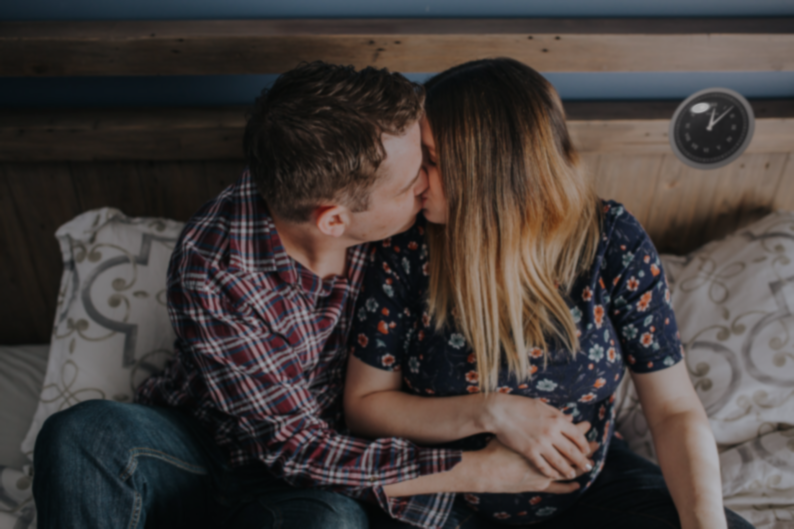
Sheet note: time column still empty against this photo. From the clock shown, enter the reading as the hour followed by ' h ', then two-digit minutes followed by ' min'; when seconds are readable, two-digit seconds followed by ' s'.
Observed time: 12 h 07 min
